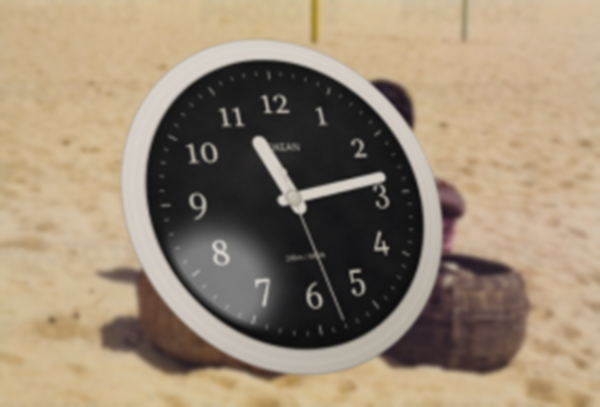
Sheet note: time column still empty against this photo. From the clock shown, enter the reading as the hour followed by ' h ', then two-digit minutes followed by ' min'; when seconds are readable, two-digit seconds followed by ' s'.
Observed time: 11 h 13 min 28 s
